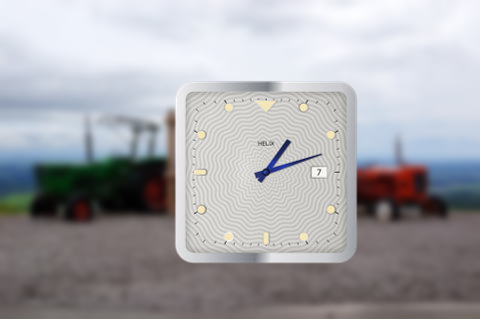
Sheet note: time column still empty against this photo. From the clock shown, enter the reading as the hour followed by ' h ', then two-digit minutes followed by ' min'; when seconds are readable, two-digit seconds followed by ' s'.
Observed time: 1 h 12 min
